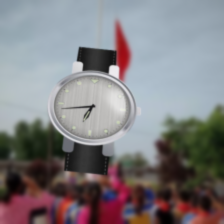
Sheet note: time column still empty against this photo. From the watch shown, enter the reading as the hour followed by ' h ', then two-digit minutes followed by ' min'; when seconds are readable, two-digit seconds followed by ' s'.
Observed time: 6 h 43 min
